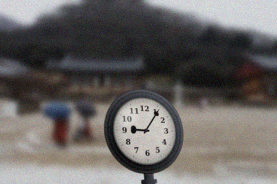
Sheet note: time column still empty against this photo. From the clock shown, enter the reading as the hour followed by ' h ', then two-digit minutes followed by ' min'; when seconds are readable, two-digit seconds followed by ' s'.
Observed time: 9 h 06 min
